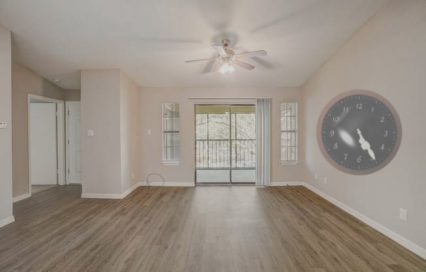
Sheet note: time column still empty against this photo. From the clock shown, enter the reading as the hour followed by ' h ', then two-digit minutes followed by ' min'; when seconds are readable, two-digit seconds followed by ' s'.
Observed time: 5 h 25 min
